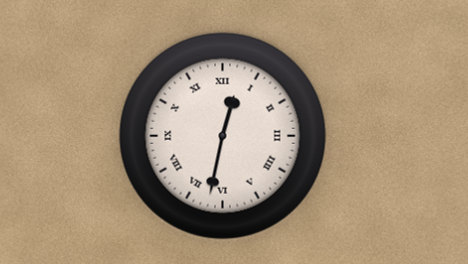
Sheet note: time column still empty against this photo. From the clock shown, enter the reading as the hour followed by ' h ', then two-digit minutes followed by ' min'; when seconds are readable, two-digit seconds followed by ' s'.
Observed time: 12 h 32 min
